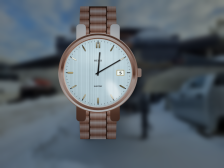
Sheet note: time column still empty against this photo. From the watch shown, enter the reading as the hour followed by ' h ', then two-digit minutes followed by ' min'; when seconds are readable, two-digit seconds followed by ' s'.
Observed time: 12 h 10 min
